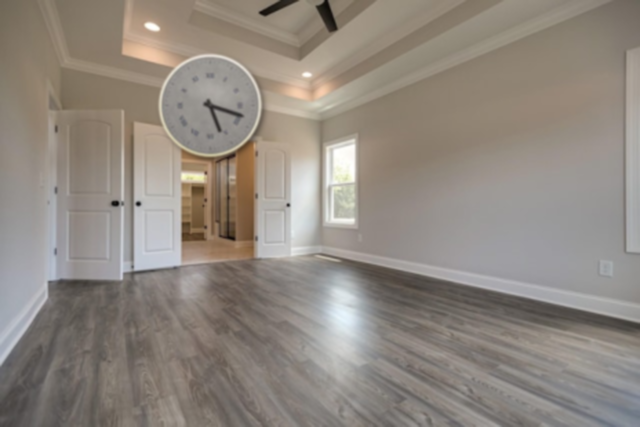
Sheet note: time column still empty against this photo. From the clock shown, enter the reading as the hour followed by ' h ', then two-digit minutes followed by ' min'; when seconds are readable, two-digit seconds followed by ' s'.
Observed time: 5 h 18 min
